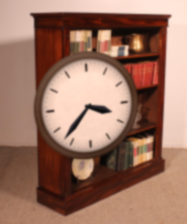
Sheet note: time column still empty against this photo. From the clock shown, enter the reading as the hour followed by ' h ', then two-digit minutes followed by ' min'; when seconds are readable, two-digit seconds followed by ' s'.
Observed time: 3 h 37 min
